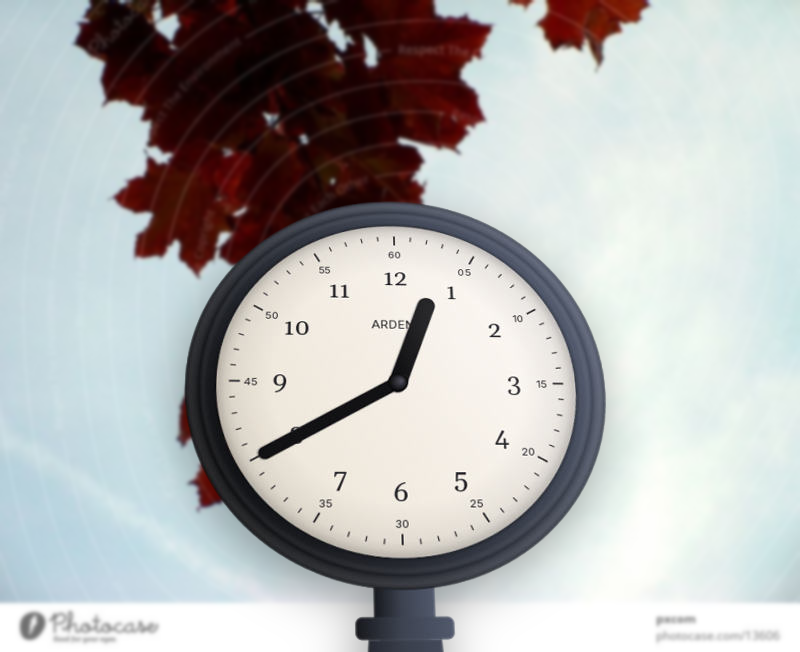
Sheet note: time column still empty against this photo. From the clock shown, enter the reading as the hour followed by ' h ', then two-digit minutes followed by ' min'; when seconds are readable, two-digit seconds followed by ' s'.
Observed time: 12 h 40 min
